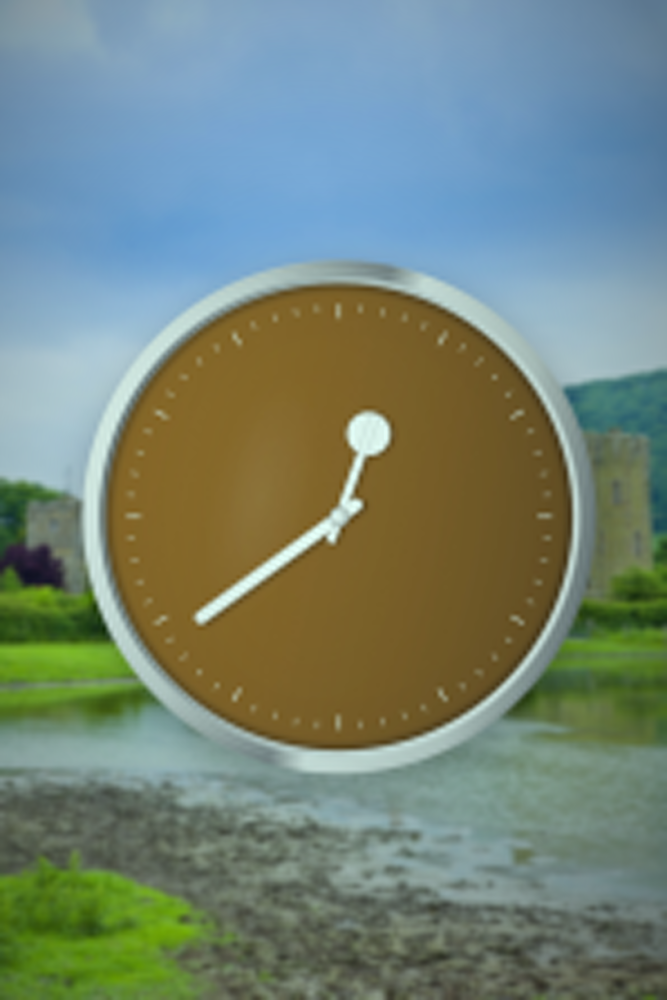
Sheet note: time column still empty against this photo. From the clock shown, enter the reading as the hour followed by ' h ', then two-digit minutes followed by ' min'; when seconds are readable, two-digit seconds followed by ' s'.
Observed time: 12 h 39 min
